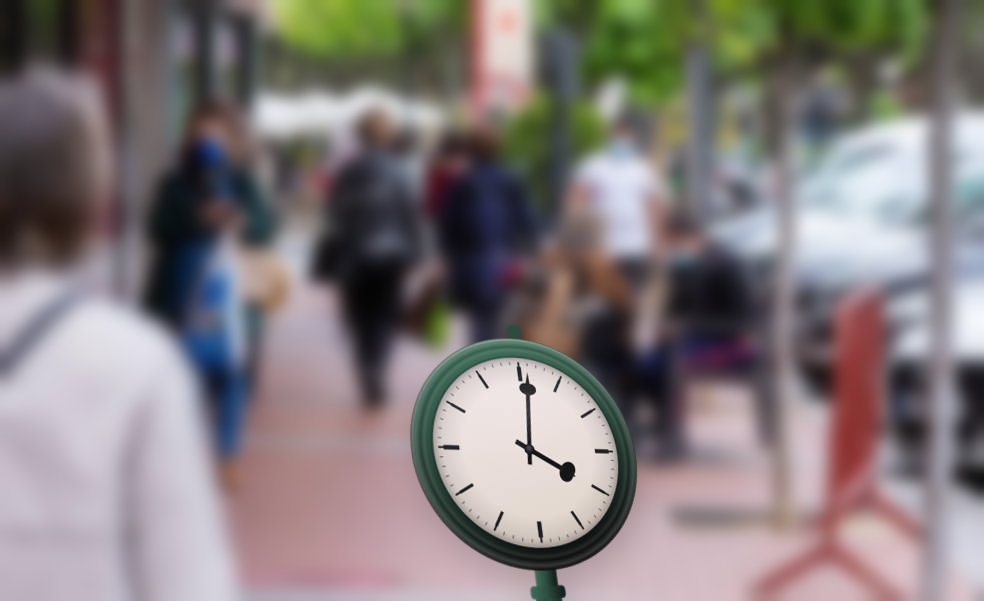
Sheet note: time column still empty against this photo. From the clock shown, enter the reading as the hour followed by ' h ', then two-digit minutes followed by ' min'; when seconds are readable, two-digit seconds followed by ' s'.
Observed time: 4 h 01 min
